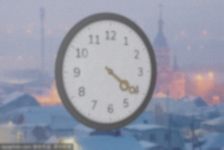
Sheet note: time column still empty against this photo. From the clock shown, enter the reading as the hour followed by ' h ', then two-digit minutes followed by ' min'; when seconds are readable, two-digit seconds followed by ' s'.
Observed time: 4 h 21 min
